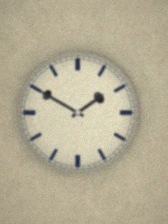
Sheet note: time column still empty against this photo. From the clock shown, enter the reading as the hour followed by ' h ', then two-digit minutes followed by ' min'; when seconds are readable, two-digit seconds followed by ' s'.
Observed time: 1 h 50 min
